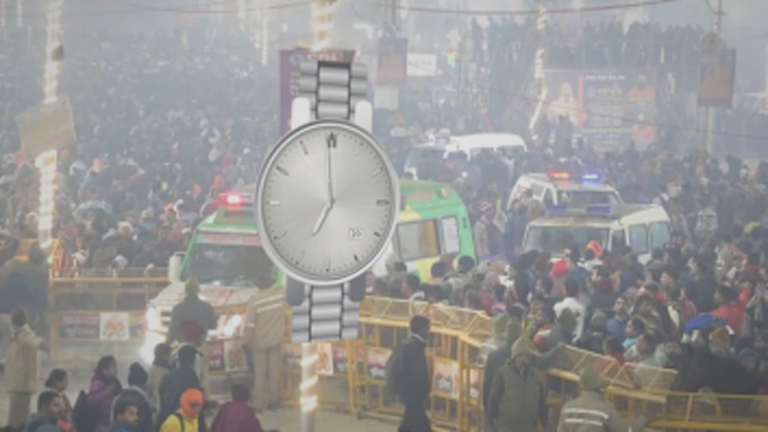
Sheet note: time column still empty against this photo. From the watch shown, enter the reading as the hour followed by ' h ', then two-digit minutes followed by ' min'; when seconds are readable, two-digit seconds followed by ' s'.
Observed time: 6 h 59 min
